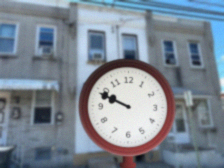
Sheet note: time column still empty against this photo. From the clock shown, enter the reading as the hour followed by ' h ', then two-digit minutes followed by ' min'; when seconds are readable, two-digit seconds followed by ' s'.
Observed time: 9 h 49 min
